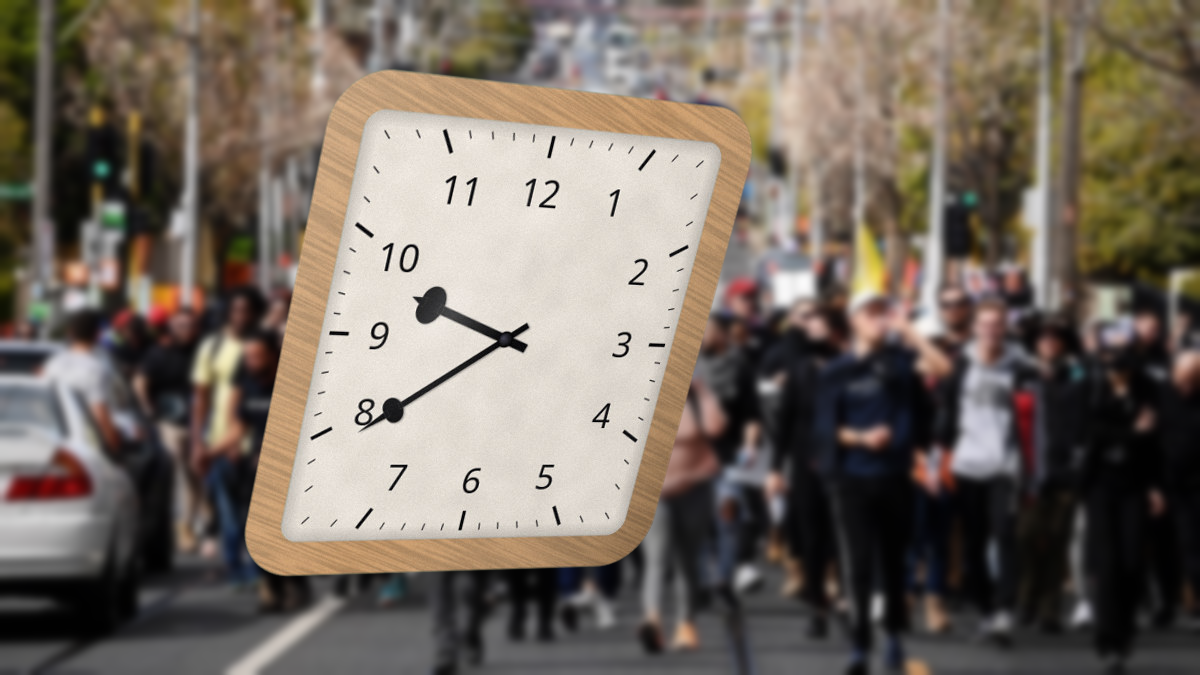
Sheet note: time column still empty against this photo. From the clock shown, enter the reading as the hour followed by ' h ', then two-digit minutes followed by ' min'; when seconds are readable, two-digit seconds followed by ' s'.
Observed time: 9 h 39 min
